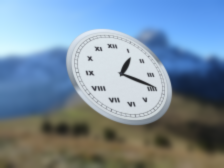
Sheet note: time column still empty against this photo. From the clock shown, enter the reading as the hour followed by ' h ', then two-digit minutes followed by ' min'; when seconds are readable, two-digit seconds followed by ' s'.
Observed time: 1 h 19 min
